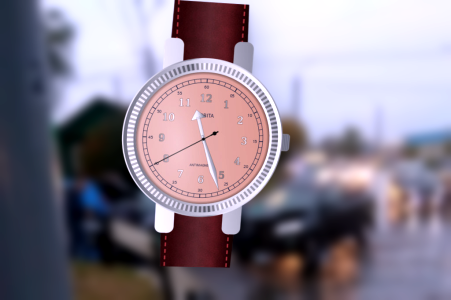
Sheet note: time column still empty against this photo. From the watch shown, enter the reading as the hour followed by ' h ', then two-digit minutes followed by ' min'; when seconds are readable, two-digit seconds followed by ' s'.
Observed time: 11 h 26 min 40 s
